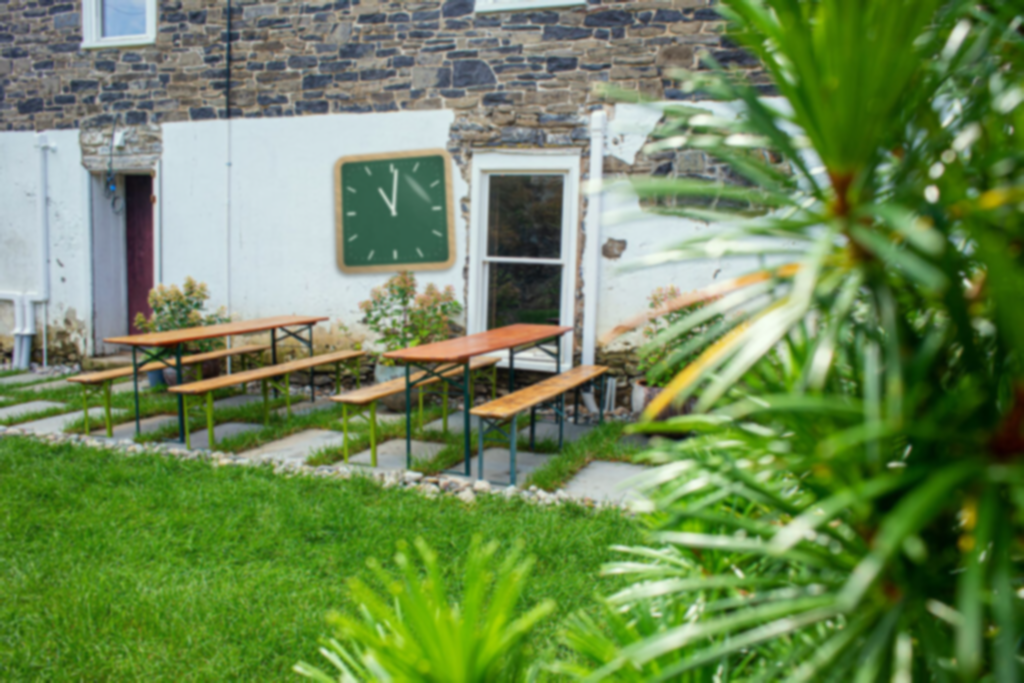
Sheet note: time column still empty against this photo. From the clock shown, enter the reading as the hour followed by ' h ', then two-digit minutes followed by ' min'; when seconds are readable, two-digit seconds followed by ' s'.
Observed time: 11 h 01 min
